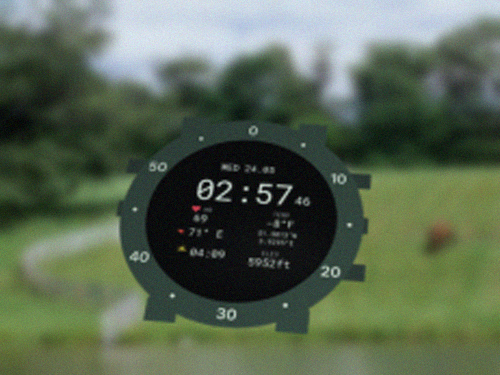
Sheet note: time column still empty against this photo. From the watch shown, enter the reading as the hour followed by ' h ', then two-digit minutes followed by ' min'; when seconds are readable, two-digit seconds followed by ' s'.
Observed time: 2 h 57 min
